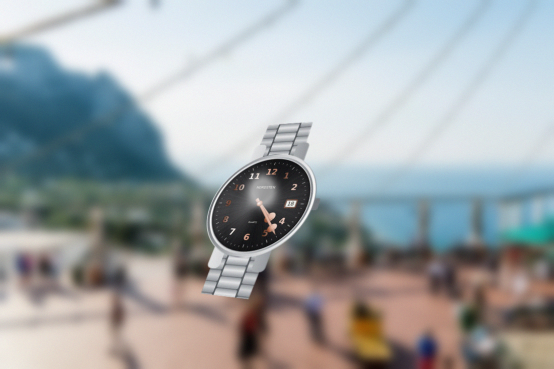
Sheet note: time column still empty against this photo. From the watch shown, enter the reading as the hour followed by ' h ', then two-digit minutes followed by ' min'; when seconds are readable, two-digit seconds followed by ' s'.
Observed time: 4 h 23 min
